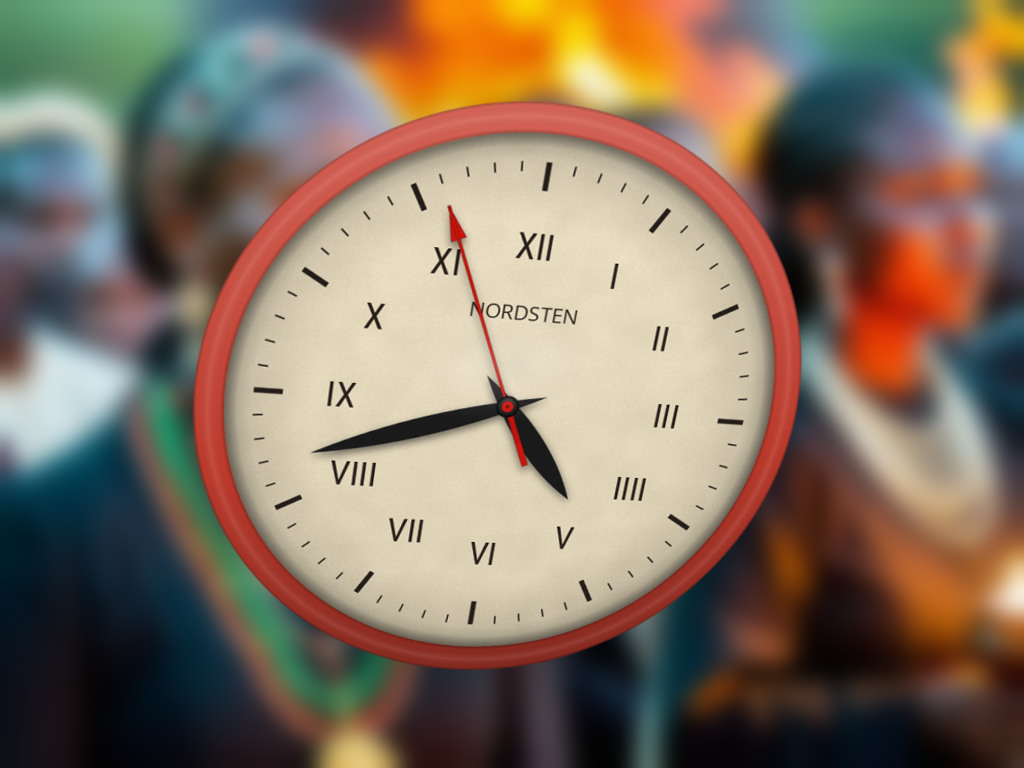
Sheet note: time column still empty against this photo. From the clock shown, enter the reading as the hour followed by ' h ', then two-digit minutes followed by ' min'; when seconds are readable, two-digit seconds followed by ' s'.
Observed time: 4 h 41 min 56 s
